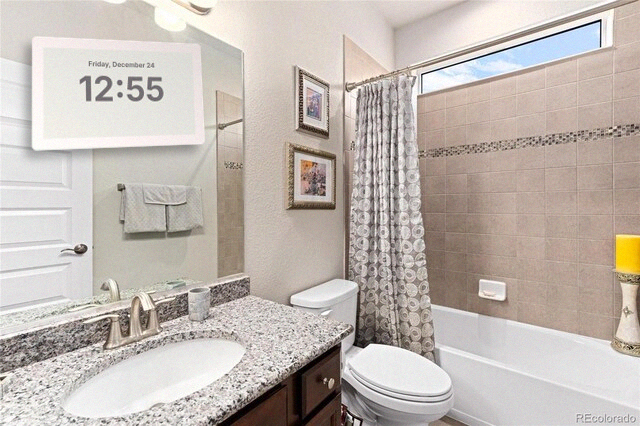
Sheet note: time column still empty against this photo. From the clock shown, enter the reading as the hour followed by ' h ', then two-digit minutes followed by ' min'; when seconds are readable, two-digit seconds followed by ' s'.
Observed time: 12 h 55 min
